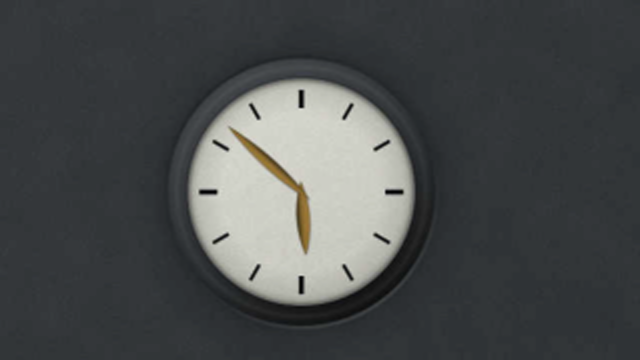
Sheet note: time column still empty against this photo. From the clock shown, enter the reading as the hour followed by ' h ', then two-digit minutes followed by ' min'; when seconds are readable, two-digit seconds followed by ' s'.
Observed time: 5 h 52 min
